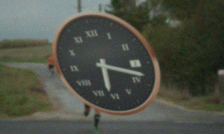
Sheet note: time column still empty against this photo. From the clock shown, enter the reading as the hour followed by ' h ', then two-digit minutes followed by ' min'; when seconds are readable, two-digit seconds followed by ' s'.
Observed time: 6 h 18 min
